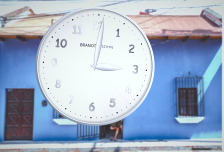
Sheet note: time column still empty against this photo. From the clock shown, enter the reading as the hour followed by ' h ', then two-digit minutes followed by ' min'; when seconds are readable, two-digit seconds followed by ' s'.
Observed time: 3 h 01 min
